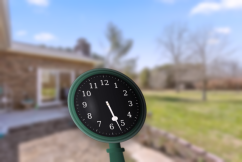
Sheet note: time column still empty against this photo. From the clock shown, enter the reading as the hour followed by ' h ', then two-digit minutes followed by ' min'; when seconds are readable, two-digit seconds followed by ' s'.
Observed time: 5 h 27 min
